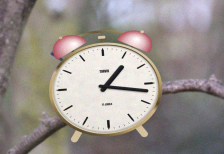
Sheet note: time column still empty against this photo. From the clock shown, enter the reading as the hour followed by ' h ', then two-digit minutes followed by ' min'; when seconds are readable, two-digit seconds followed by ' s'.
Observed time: 1 h 17 min
